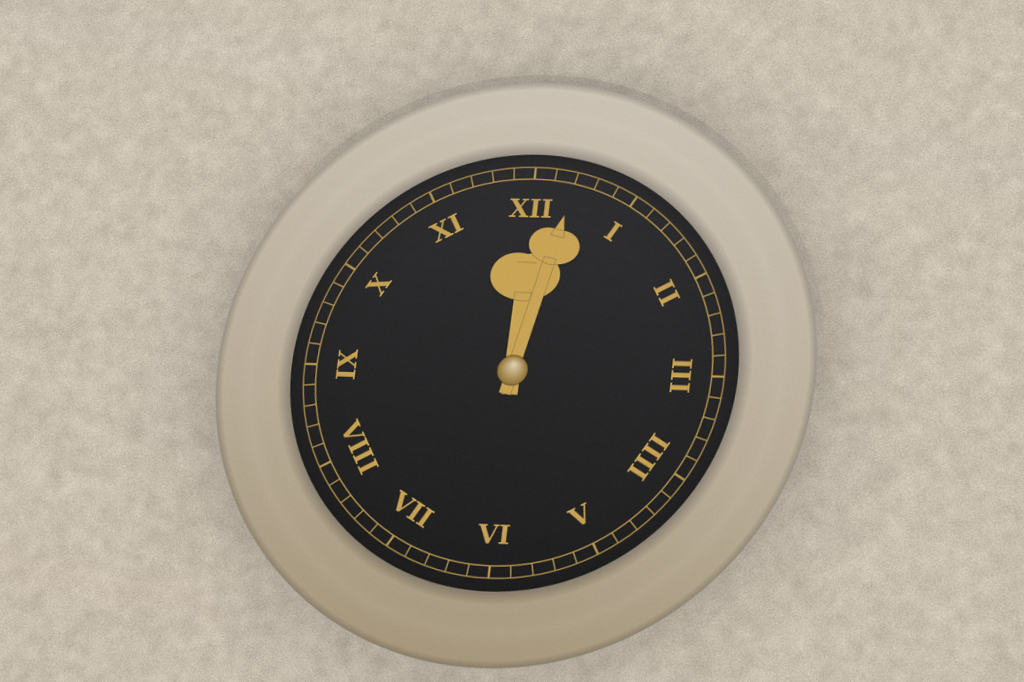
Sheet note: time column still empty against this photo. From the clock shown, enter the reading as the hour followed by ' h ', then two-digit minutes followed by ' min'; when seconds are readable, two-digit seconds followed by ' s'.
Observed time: 12 h 02 min
